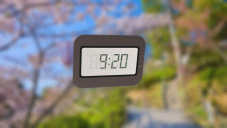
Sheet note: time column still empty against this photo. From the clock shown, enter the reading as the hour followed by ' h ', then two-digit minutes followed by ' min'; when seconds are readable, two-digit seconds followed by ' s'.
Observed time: 9 h 20 min
